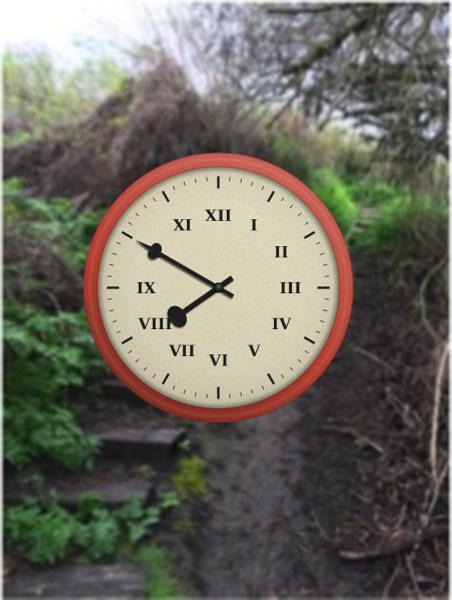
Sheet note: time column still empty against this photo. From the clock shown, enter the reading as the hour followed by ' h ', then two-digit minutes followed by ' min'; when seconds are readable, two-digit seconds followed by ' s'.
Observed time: 7 h 50 min
